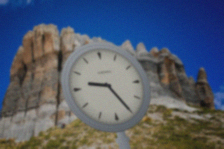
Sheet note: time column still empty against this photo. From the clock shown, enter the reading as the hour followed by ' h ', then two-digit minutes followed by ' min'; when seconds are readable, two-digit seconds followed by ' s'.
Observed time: 9 h 25 min
